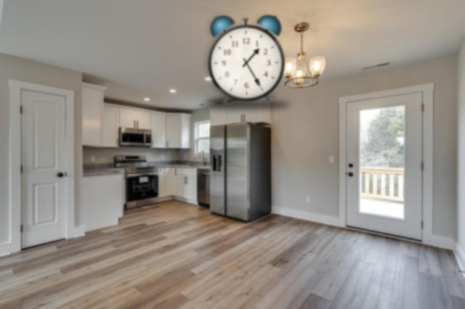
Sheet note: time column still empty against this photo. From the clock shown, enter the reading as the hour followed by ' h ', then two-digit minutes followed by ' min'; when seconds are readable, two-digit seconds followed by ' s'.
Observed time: 1 h 25 min
